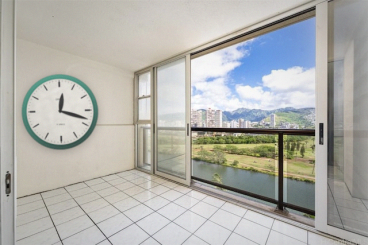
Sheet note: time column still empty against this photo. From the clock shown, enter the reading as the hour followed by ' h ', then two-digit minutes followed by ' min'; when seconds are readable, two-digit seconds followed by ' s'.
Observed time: 12 h 18 min
